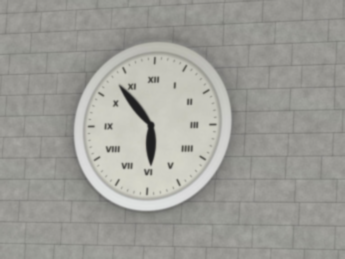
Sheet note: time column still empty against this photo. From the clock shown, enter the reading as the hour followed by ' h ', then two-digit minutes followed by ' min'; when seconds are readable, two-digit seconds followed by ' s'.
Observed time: 5 h 53 min
